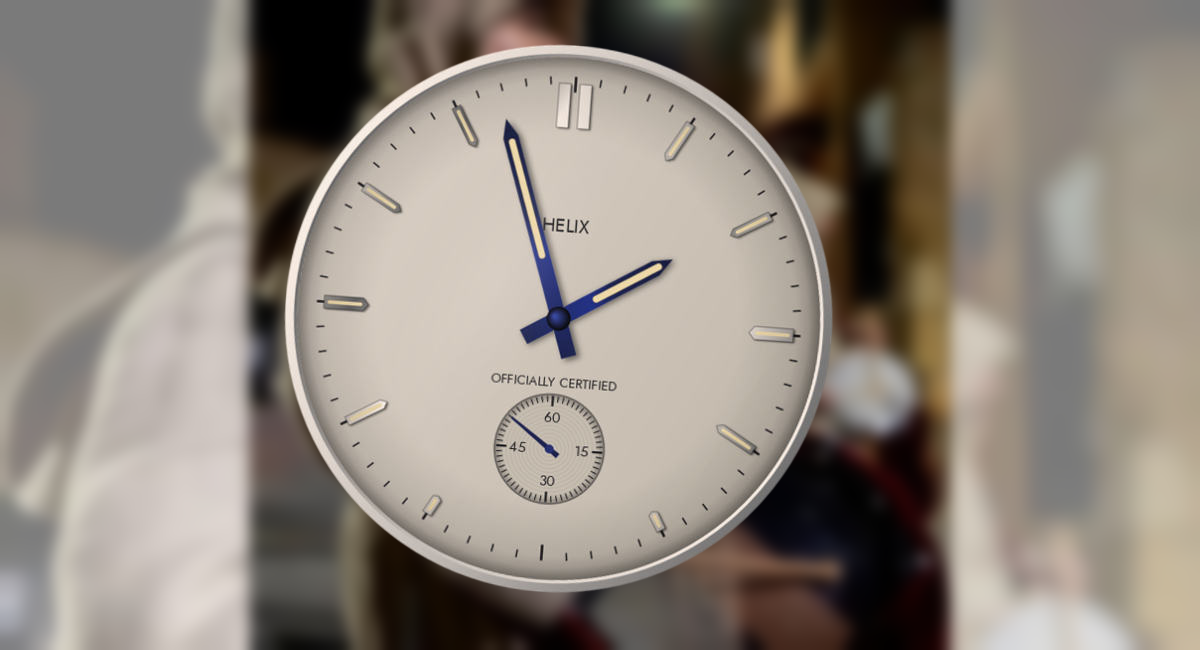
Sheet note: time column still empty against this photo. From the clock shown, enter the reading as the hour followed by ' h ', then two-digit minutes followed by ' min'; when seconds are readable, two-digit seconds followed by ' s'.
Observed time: 1 h 56 min 51 s
